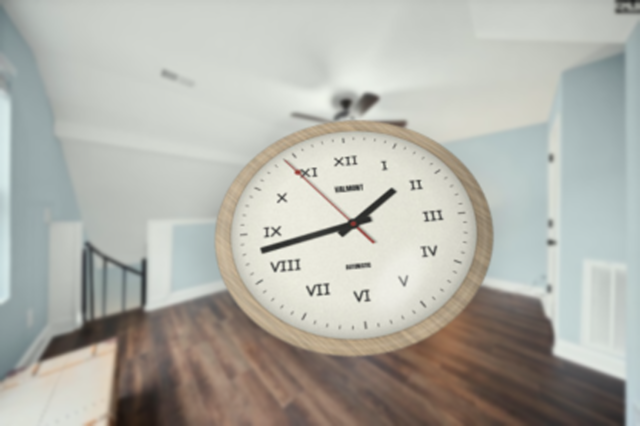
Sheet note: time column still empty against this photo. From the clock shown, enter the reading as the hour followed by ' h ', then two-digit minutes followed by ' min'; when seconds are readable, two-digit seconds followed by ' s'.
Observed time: 1 h 42 min 54 s
